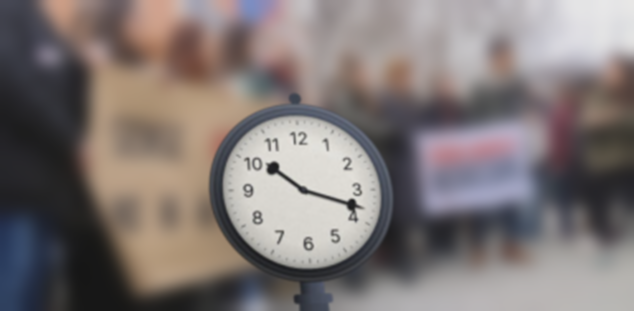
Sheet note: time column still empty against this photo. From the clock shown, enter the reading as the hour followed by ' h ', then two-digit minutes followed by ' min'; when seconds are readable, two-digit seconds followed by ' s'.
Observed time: 10 h 18 min
